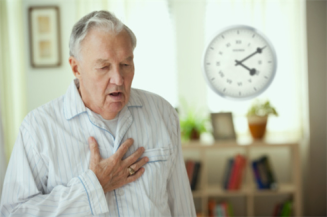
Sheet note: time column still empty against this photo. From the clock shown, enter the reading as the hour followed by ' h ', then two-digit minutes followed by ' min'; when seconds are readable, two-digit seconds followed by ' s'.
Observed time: 4 h 10 min
